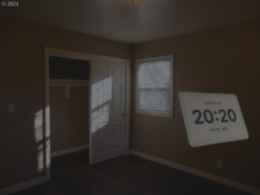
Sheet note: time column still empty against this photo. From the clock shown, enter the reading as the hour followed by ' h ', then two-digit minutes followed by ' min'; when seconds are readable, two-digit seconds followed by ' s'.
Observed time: 20 h 20 min
